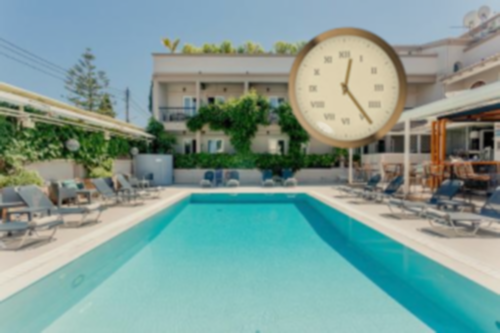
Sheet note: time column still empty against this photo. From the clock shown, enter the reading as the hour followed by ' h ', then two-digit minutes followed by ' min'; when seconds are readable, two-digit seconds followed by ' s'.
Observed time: 12 h 24 min
